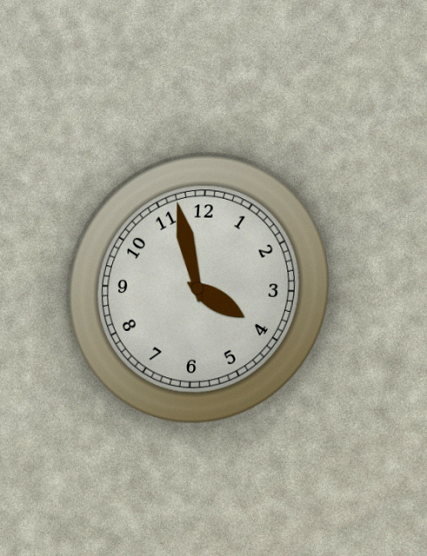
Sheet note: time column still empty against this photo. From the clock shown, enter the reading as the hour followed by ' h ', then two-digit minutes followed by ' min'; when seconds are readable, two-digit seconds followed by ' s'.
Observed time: 3 h 57 min
